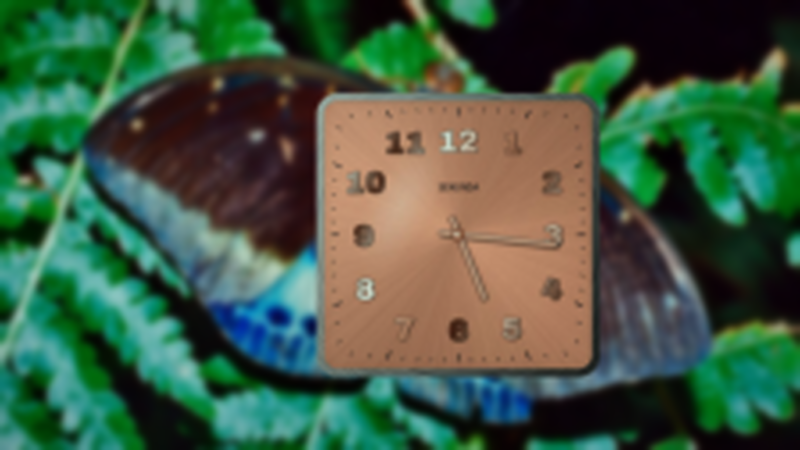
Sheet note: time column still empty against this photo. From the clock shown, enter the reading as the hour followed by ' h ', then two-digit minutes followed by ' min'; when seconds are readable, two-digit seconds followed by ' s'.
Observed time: 5 h 16 min
